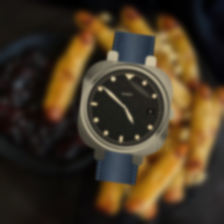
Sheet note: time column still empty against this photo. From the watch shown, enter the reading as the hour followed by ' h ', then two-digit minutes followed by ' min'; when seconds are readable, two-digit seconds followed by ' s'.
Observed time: 4 h 51 min
